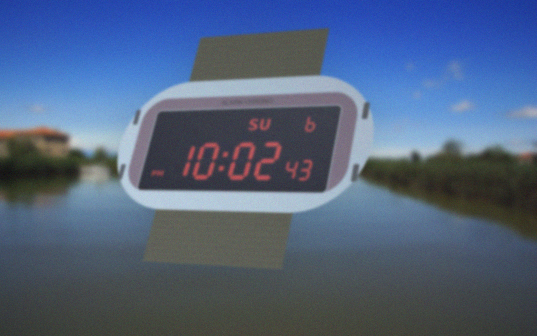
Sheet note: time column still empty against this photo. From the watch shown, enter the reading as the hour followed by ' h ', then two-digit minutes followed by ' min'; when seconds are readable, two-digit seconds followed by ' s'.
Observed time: 10 h 02 min 43 s
